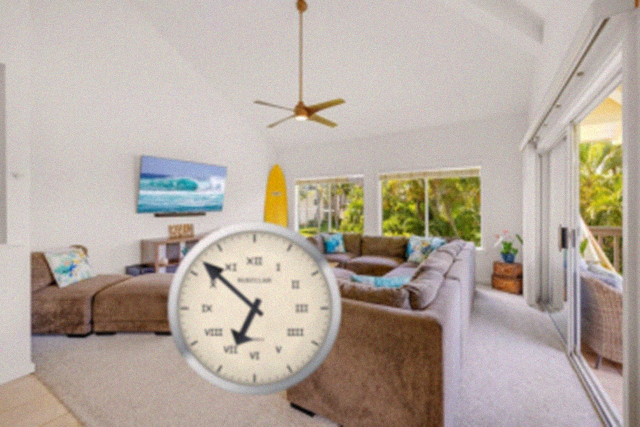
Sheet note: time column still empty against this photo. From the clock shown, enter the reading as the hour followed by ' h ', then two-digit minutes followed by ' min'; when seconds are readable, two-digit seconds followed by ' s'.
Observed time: 6 h 52 min
